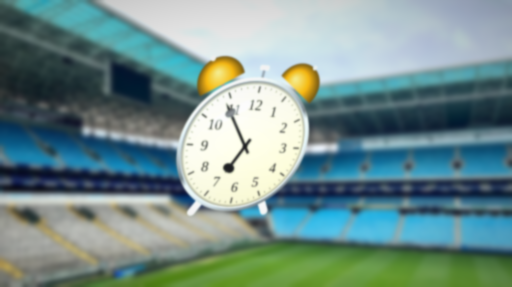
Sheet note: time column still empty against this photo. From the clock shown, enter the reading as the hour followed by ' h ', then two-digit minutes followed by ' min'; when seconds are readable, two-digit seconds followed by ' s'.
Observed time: 6 h 54 min
